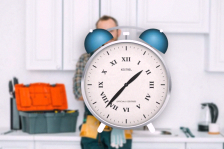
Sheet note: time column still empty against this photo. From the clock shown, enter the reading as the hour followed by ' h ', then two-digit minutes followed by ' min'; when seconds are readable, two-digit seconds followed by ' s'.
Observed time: 1 h 37 min
